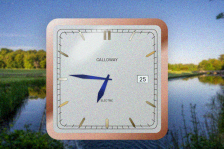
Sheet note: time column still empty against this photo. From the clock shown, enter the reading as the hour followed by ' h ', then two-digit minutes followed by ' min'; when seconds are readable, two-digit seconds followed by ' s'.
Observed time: 6 h 46 min
